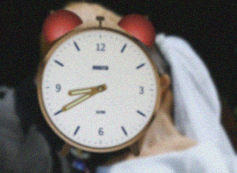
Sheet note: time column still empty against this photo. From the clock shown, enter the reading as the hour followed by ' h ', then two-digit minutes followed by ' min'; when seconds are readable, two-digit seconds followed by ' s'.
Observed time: 8 h 40 min
